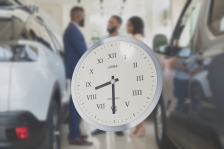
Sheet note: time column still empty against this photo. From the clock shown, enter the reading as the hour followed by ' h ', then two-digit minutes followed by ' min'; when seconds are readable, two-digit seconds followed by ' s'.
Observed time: 8 h 30 min
